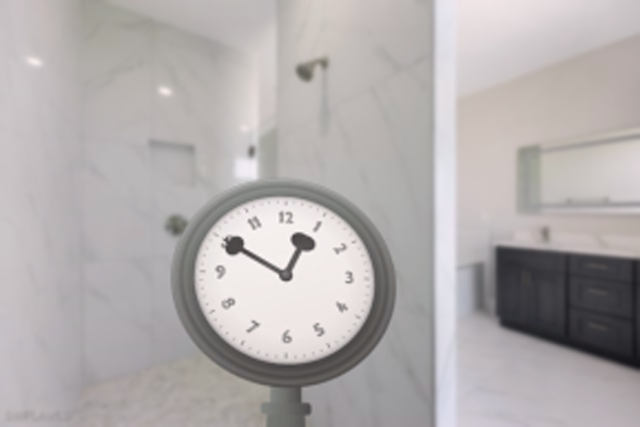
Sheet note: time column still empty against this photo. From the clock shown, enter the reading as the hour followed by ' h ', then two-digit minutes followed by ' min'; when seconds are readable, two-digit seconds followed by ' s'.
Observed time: 12 h 50 min
